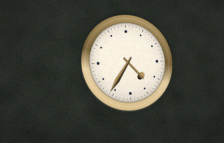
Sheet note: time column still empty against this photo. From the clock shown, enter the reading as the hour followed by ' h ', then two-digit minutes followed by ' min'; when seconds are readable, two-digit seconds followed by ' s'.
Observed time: 4 h 36 min
